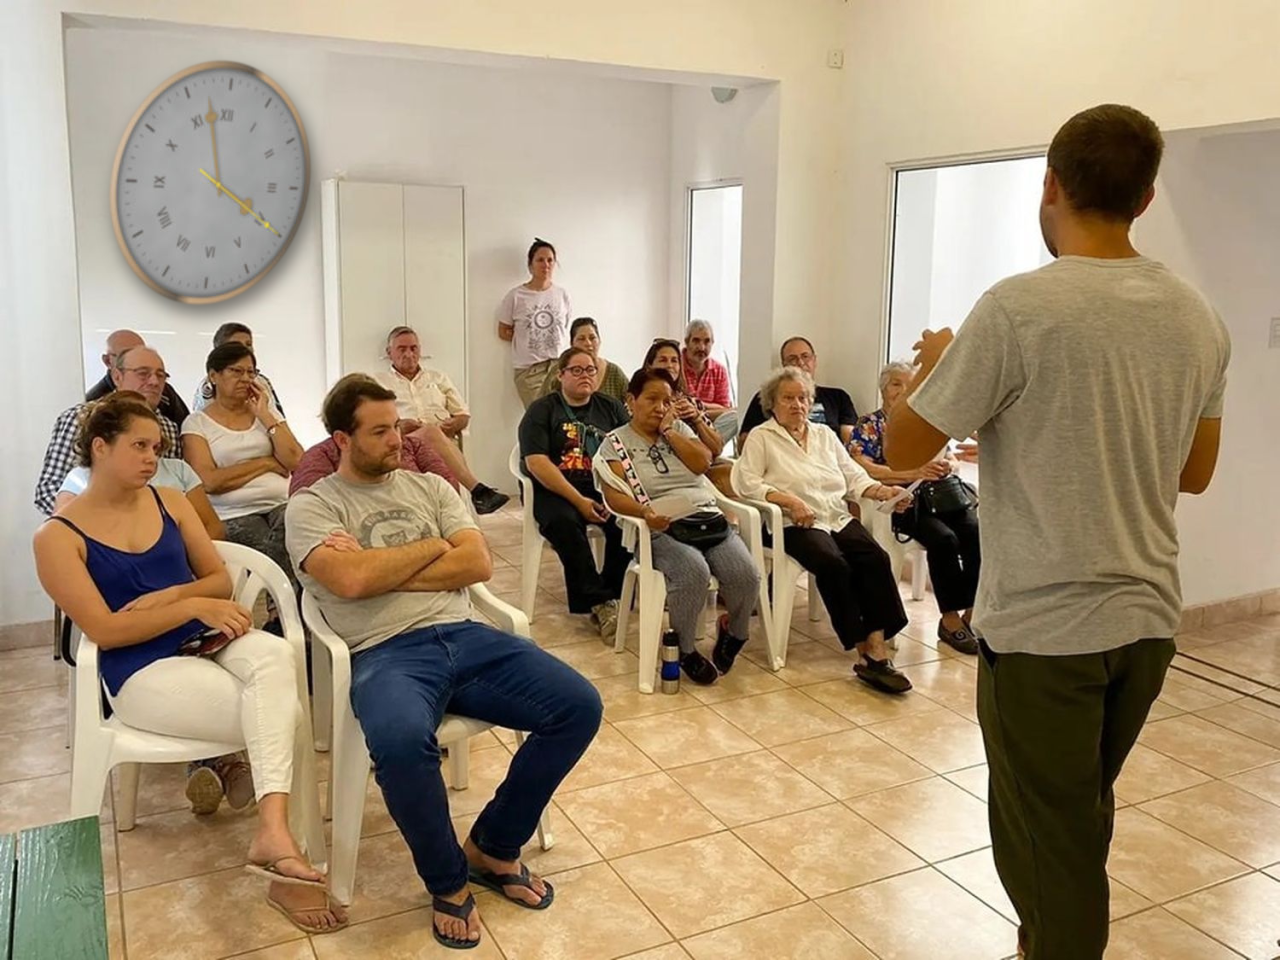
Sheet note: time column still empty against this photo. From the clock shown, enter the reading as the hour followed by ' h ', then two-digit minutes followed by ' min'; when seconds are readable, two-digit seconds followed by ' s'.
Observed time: 3 h 57 min 20 s
